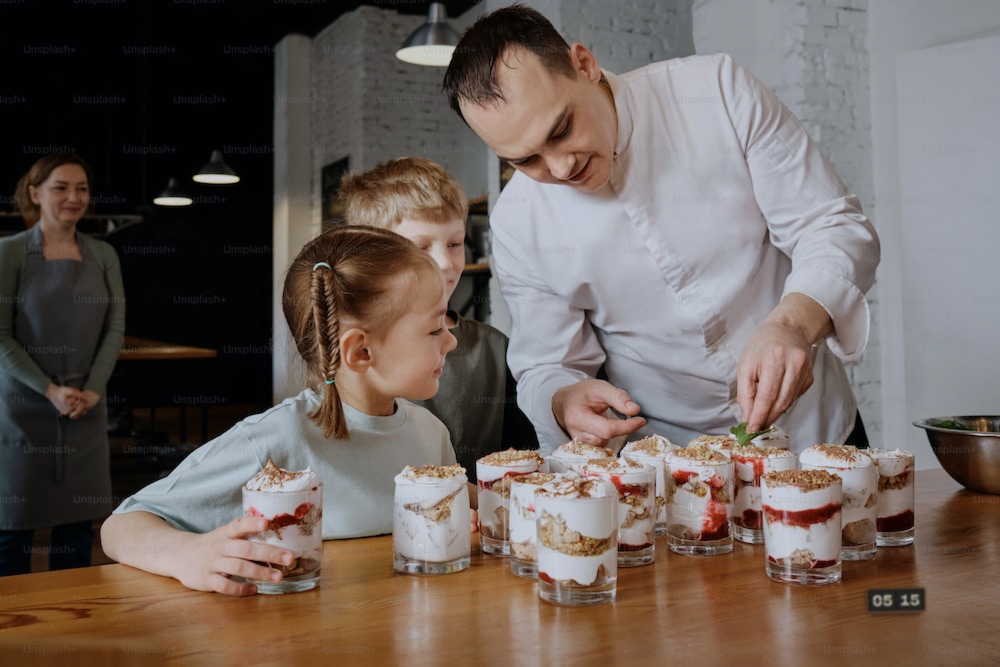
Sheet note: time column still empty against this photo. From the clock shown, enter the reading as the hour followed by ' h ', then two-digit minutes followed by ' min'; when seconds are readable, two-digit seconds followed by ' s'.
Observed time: 5 h 15 min
